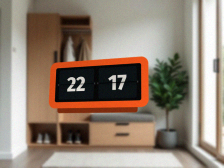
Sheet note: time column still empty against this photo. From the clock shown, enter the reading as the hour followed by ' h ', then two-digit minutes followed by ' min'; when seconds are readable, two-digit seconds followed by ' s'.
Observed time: 22 h 17 min
